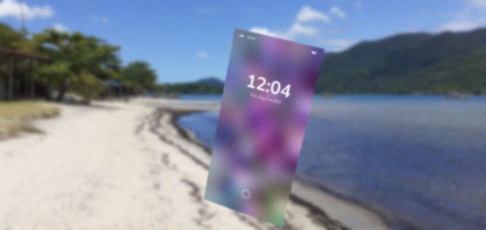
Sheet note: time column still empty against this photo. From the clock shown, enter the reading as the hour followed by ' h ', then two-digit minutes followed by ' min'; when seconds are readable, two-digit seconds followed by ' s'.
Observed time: 12 h 04 min
